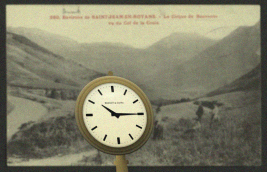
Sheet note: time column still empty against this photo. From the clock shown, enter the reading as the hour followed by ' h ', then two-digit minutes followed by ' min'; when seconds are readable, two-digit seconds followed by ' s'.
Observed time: 10 h 15 min
